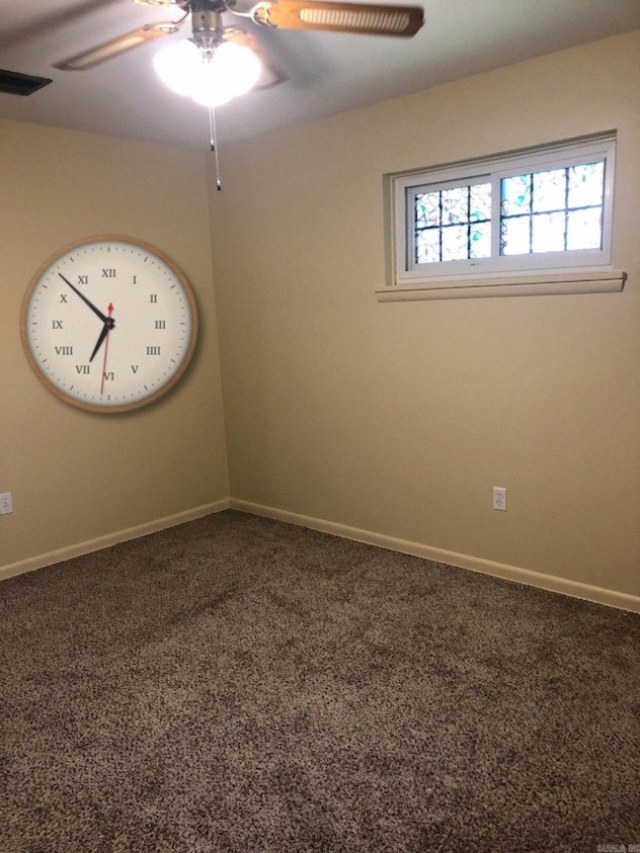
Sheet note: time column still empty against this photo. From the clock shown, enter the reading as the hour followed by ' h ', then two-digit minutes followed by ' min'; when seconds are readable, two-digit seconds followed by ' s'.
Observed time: 6 h 52 min 31 s
